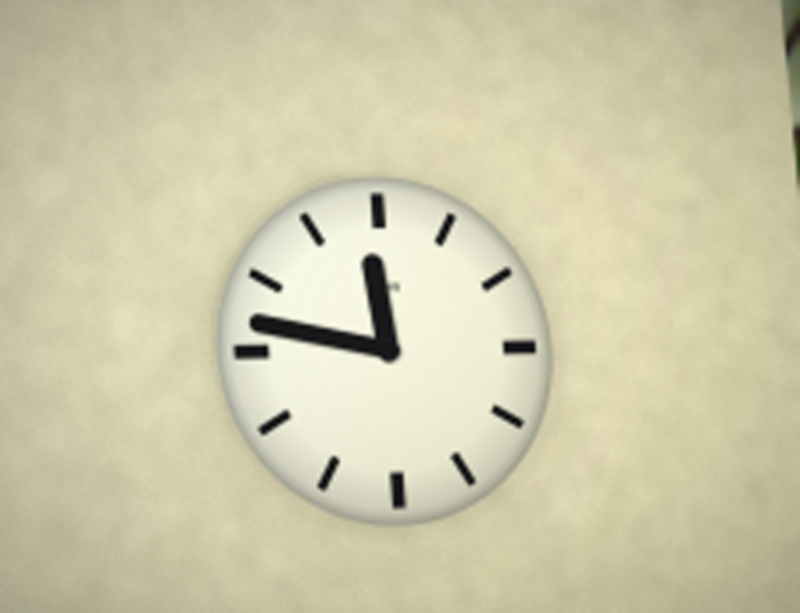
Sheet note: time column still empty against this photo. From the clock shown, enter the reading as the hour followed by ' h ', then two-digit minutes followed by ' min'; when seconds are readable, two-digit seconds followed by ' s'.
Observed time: 11 h 47 min
